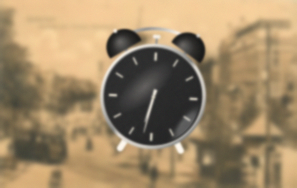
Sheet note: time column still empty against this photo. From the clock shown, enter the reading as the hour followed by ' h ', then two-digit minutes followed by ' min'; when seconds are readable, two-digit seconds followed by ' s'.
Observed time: 6 h 32 min
